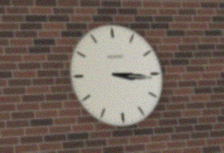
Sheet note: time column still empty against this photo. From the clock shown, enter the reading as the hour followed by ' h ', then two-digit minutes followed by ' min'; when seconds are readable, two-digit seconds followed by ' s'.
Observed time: 3 h 16 min
